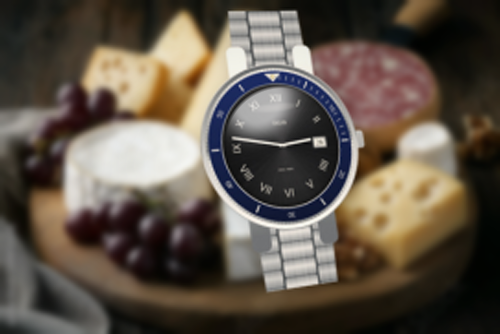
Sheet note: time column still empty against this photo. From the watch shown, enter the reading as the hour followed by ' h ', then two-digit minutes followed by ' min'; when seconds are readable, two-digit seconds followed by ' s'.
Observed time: 2 h 47 min
